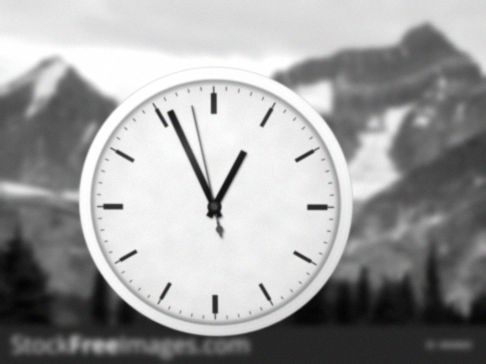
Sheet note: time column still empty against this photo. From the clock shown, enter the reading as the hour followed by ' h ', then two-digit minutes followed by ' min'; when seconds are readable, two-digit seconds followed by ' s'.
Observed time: 12 h 55 min 58 s
